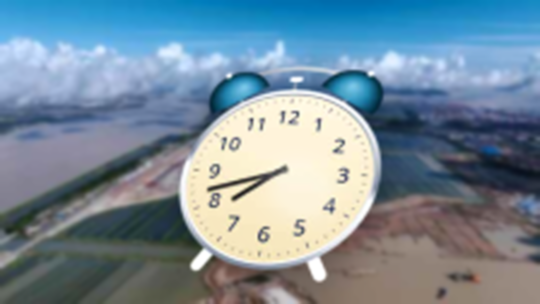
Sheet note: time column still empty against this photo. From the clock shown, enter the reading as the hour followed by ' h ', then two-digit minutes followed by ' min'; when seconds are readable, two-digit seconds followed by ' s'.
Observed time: 7 h 42 min
